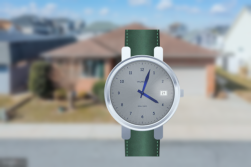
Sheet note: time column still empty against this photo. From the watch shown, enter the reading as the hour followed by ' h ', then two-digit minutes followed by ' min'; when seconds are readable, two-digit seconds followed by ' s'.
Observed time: 4 h 03 min
